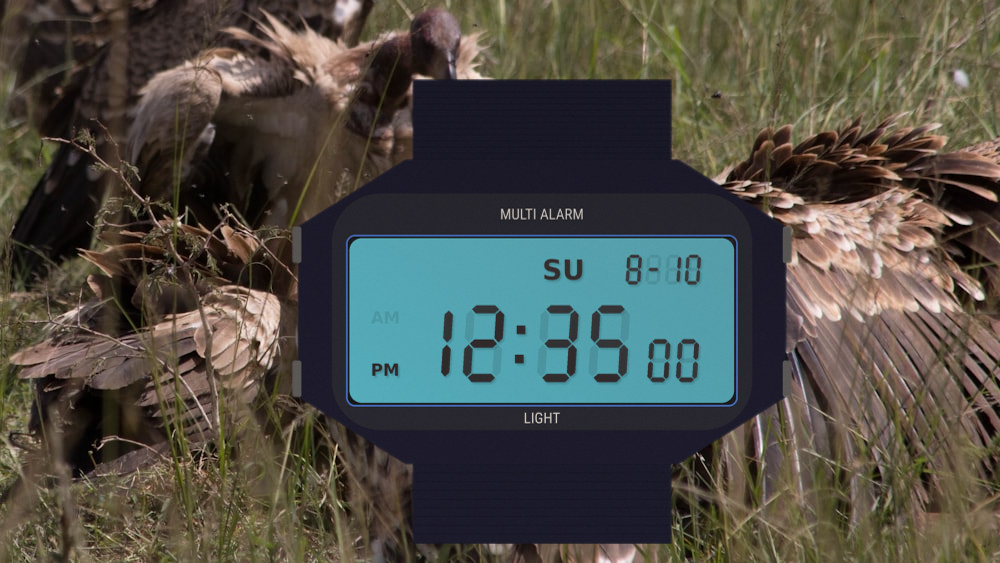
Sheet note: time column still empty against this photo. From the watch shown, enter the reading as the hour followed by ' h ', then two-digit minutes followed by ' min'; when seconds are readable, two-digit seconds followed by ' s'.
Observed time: 12 h 35 min 00 s
